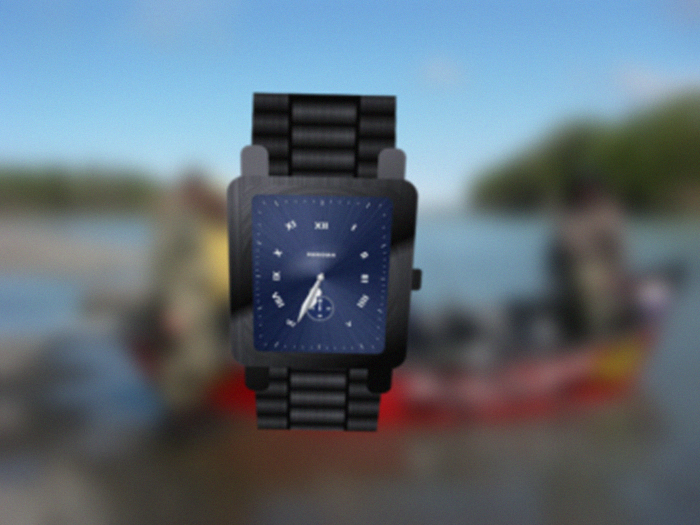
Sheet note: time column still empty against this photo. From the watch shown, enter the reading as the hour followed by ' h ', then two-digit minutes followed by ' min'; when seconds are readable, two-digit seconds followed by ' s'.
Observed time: 6 h 34 min
